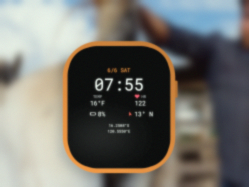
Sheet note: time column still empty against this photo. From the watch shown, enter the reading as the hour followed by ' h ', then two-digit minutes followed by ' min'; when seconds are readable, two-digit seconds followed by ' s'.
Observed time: 7 h 55 min
